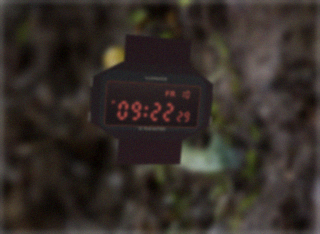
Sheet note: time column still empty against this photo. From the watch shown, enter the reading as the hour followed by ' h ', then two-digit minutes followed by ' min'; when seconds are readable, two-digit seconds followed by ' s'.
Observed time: 9 h 22 min
